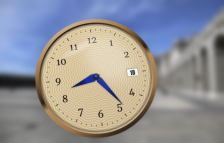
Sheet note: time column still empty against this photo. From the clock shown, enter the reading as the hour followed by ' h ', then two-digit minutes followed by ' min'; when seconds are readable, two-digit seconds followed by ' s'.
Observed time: 8 h 24 min
